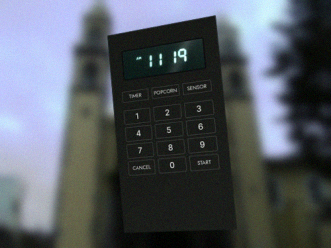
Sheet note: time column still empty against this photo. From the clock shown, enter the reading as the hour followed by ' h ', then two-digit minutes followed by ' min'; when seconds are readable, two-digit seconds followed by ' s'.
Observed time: 11 h 19 min
